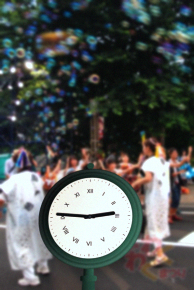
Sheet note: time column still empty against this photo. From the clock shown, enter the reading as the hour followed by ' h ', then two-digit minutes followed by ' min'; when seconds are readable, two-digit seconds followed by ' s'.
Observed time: 2 h 46 min
